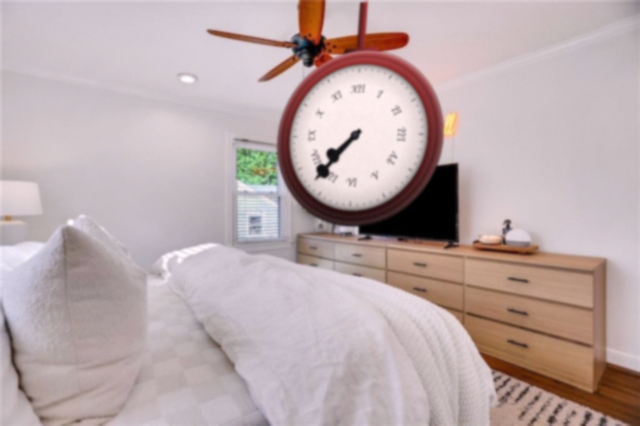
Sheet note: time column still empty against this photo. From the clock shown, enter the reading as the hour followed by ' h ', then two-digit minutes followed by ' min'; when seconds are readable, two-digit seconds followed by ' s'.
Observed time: 7 h 37 min
